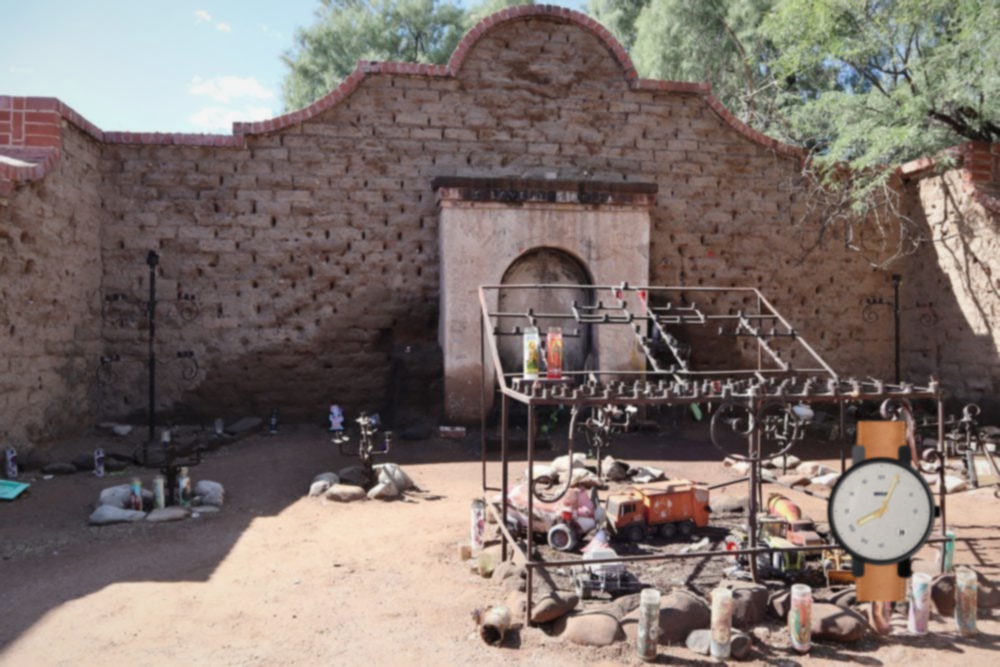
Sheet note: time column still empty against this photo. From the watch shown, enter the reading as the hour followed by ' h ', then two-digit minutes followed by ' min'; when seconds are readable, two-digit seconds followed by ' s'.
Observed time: 8 h 04 min
